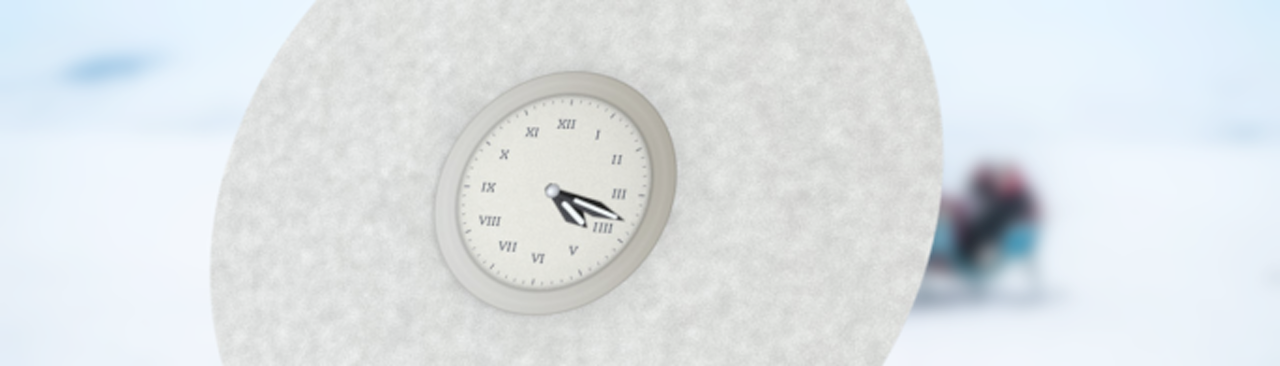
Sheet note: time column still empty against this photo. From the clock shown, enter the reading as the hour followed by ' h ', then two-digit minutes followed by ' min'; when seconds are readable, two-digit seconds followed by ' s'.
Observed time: 4 h 18 min
